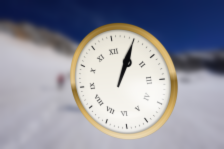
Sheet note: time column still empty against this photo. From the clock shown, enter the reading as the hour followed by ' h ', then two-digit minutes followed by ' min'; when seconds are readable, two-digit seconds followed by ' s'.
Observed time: 1 h 05 min
